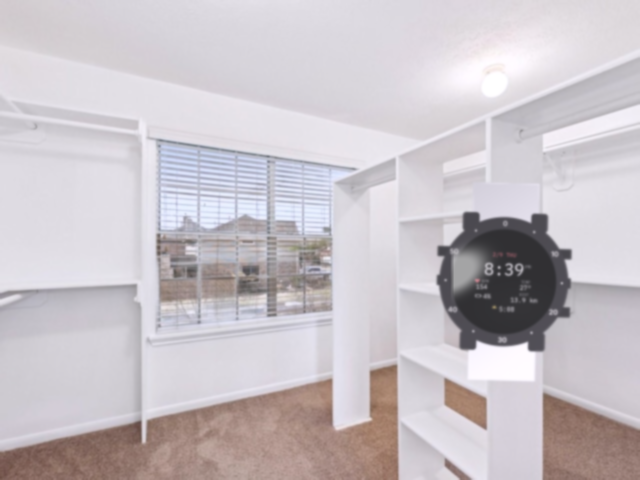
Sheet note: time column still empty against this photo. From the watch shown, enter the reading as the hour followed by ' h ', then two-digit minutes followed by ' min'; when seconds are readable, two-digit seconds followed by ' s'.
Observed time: 8 h 39 min
